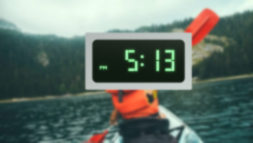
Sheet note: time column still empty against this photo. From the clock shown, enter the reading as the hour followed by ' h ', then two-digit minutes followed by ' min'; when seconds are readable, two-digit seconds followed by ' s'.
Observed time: 5 h 13 min
